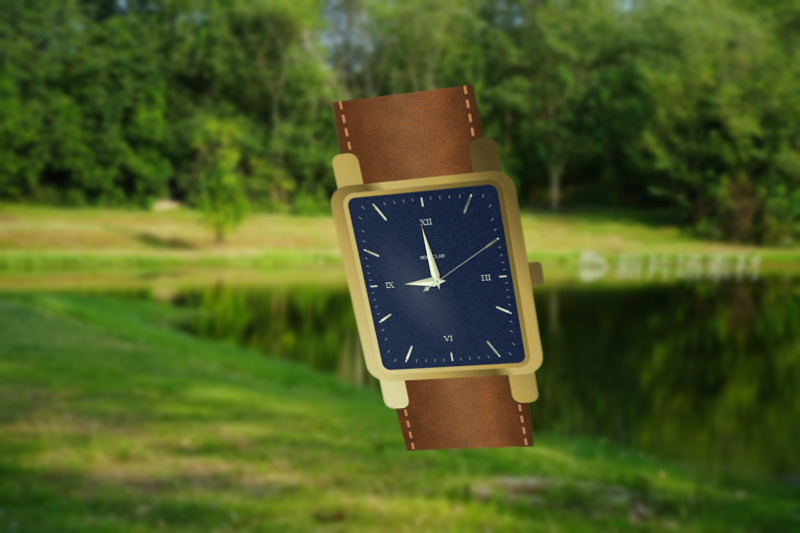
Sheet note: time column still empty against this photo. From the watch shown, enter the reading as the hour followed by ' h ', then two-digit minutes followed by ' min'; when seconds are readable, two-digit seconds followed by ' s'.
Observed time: 8 h 59 min 10 s
